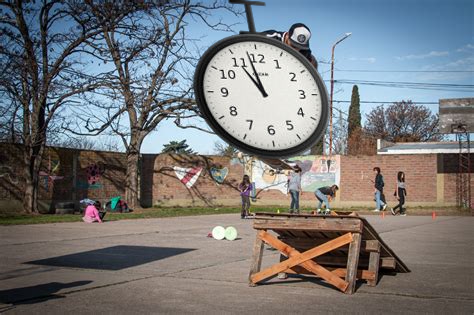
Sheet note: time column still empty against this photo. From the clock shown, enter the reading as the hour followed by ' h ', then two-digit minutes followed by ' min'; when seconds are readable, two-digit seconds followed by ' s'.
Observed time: 10 h 58 min
